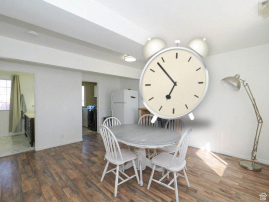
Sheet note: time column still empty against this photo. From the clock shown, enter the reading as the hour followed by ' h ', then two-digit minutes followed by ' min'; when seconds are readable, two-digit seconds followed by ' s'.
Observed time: 6 h 53 min
